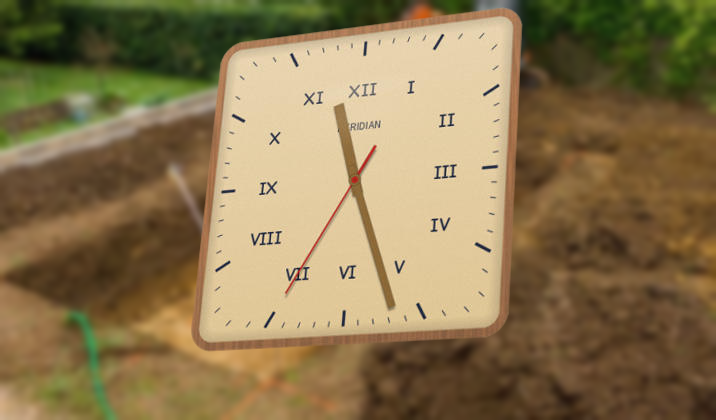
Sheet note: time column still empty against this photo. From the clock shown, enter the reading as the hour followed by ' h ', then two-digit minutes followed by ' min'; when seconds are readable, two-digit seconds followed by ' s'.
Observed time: 11 h 26 min 35 s
